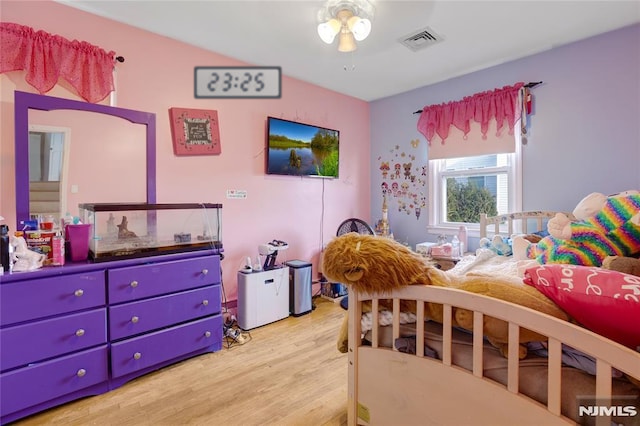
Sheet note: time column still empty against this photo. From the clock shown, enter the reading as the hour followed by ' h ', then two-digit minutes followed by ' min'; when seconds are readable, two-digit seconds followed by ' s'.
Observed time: 23 h 25 min
